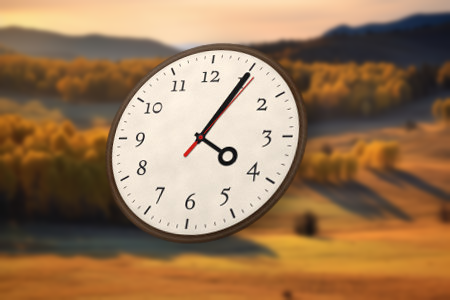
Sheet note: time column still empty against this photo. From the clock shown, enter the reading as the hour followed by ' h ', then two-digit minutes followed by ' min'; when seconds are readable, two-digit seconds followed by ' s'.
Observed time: 4 h 05 min 06 s
